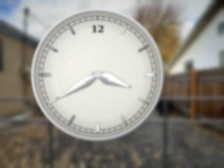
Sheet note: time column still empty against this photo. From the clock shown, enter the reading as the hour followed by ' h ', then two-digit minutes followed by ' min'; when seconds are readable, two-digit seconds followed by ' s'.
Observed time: 3 h 40 min
